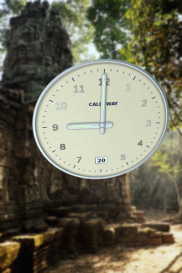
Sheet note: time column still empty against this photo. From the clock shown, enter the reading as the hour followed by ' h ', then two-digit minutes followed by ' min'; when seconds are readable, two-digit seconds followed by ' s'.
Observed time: 9 h 00 min
